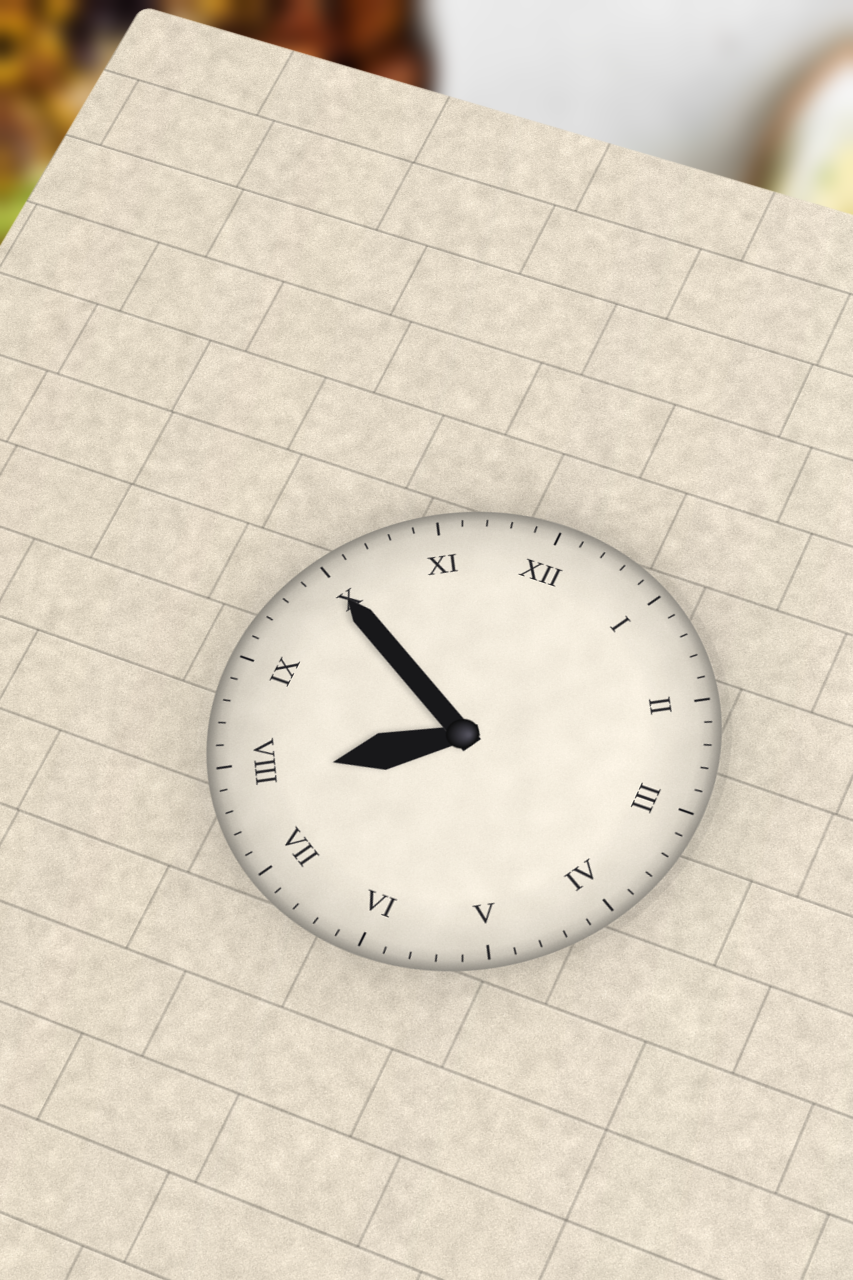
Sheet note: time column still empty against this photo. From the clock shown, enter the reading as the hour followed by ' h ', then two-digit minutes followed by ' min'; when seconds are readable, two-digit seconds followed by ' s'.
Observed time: 7 h 50 min
